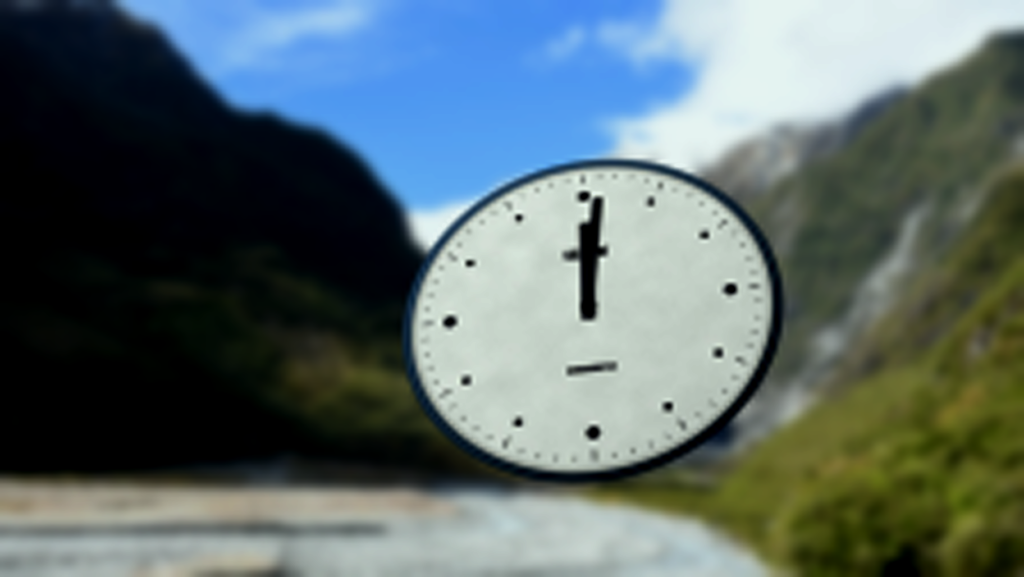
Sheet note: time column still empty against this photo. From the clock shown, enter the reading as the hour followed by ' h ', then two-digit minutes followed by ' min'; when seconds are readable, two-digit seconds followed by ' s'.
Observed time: 12 h 01 min
